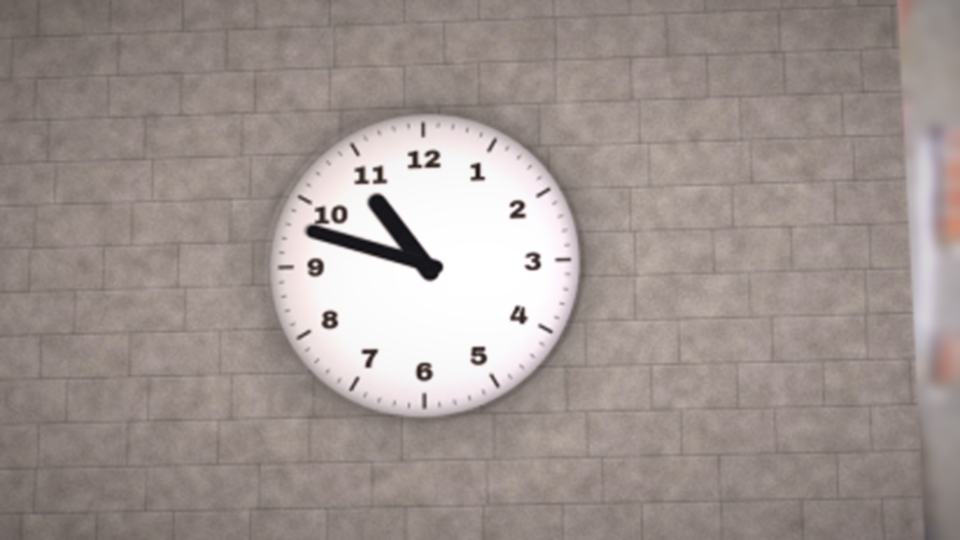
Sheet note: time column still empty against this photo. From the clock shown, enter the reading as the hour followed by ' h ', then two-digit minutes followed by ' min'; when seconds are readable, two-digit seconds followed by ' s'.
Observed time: 10 h 48 min
